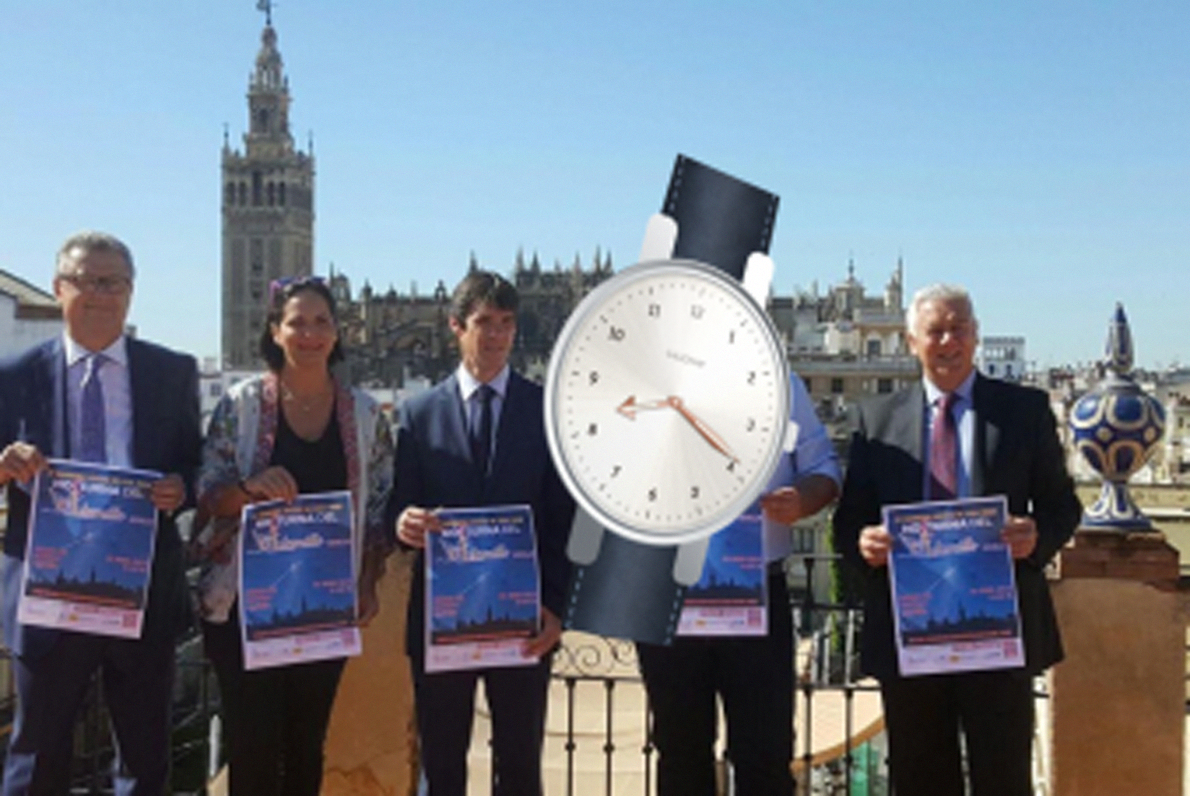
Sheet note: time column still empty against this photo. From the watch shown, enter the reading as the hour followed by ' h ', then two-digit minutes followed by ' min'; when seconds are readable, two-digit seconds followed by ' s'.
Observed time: 8 h 19 min
